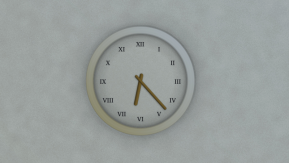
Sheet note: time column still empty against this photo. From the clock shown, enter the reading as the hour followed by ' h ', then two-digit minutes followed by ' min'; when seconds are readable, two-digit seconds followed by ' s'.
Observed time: 6 h 23 min
